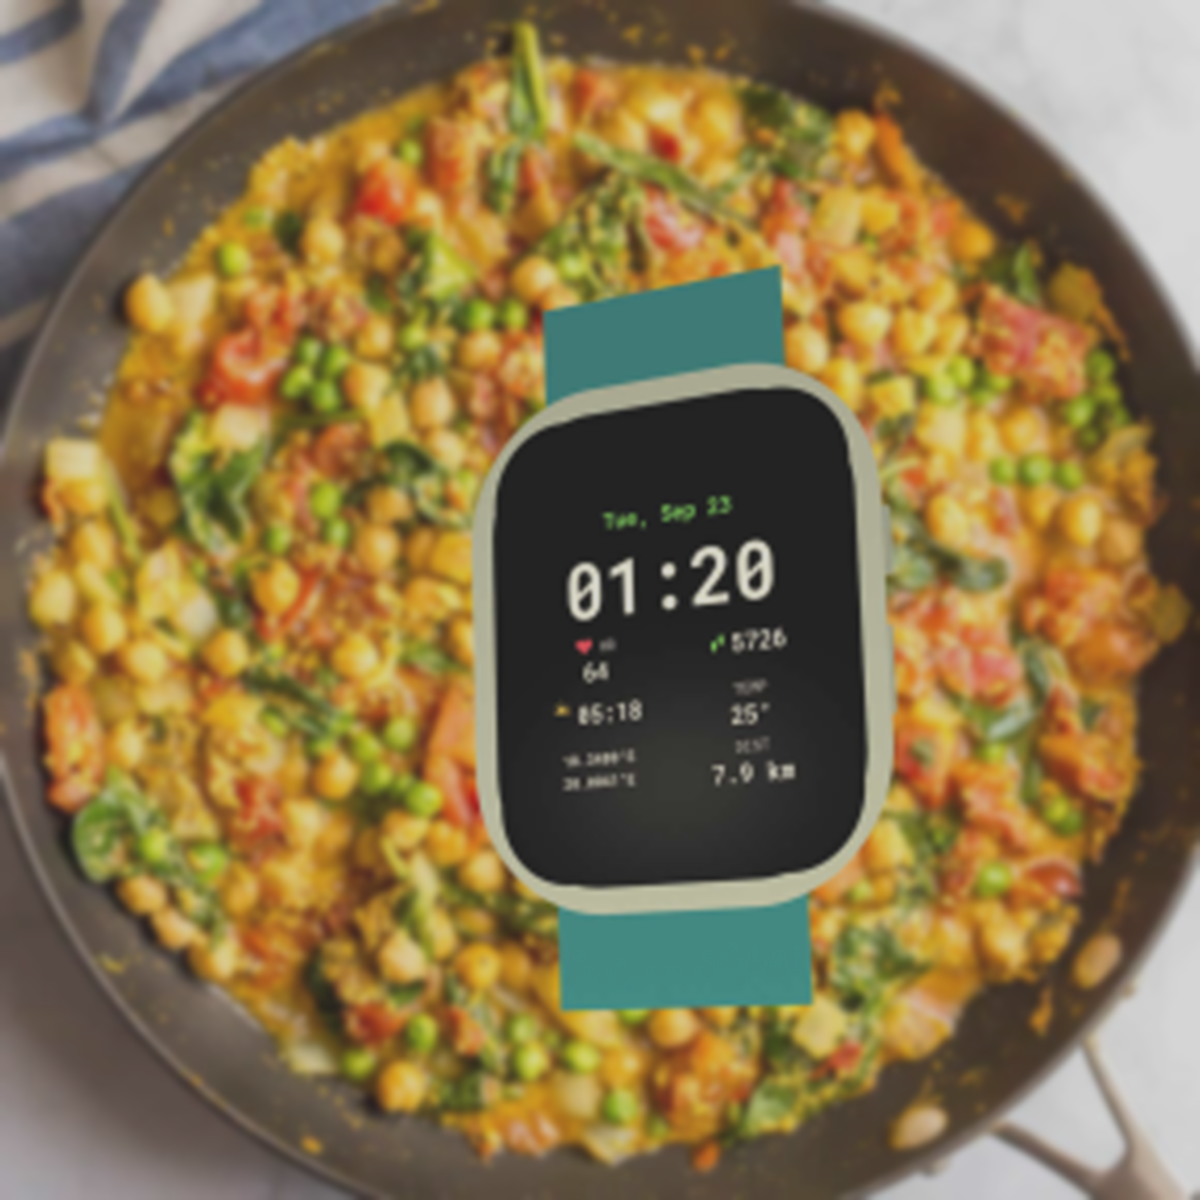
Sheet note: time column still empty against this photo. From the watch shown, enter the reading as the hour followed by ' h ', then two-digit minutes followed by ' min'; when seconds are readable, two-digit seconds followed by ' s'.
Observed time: 1 h 20 min
